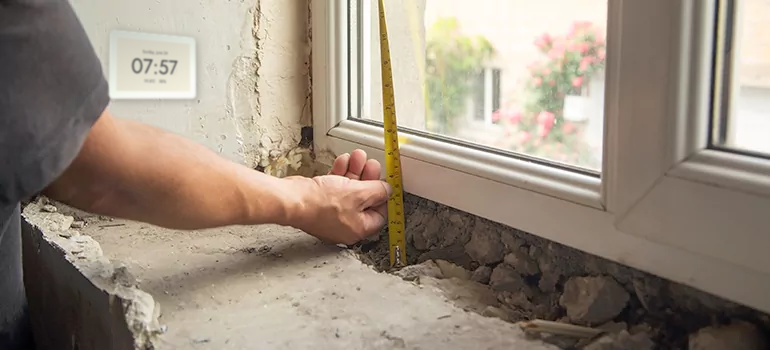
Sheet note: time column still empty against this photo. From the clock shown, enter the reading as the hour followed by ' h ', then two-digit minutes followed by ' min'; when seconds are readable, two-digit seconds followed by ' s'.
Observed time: 7 h 57 min
